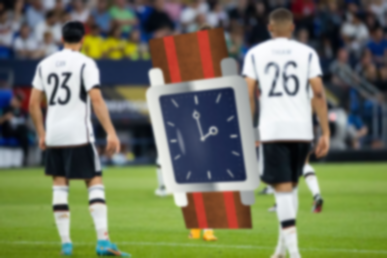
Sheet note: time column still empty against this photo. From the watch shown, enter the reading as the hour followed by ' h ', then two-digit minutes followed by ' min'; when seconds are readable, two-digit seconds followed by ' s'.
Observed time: 1 h 59 min
